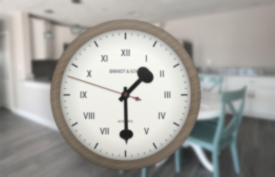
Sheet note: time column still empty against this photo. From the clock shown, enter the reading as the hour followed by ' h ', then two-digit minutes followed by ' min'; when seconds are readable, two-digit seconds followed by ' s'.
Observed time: 1 h 29 min 48 s
